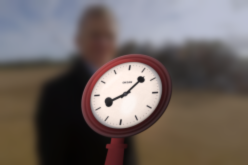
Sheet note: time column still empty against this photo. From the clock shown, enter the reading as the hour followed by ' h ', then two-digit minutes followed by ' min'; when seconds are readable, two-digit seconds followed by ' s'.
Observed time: 8 h 07 min
